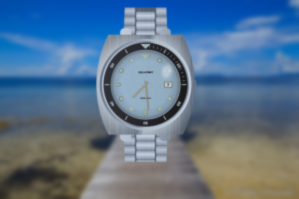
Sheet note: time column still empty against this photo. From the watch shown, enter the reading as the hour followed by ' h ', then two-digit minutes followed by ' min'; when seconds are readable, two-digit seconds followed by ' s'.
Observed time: 7 h 29 min
